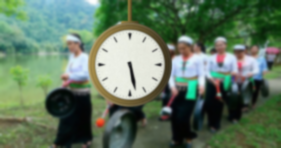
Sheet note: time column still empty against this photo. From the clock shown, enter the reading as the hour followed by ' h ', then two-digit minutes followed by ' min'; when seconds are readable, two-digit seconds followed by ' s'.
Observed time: 5 h 28 min
